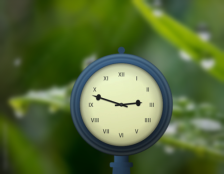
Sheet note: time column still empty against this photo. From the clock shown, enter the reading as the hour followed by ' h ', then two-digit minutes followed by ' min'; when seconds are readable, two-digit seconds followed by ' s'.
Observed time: 2 h 48 min
